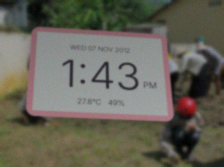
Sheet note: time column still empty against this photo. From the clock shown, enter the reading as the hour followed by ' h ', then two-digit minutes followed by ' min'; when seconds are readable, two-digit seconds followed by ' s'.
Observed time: 1 h 43 min
